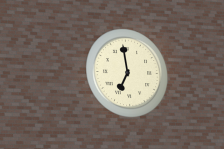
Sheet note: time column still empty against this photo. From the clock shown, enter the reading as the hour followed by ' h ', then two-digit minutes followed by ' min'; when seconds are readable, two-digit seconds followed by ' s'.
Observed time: 6 h 59 min
